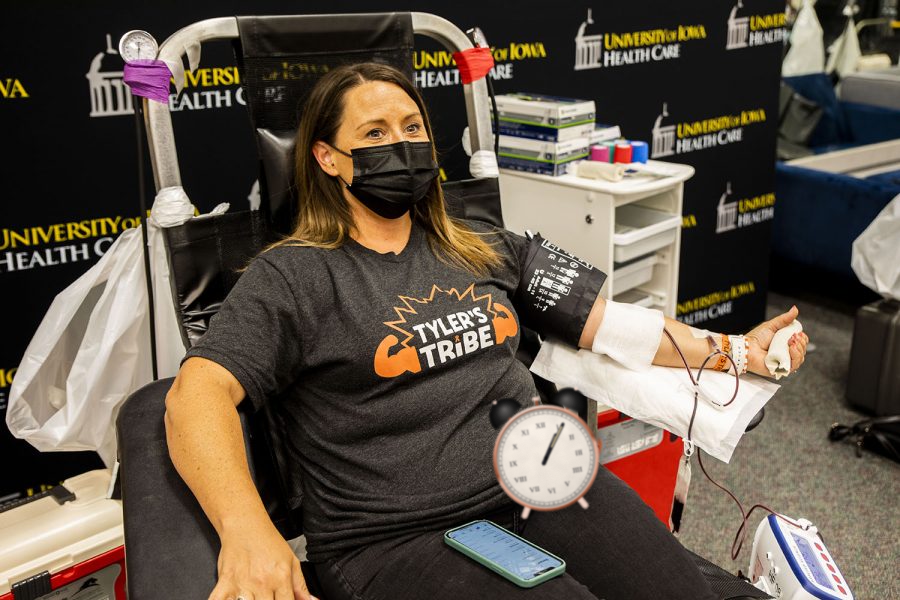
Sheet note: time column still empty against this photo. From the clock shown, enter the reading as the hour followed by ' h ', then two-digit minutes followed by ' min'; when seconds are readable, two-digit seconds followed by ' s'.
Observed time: 1 h 06 min
